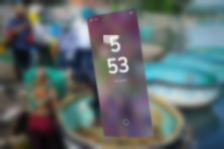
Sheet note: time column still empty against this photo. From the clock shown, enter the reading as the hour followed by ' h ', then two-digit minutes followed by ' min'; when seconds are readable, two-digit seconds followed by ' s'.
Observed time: 5 h 53 min
